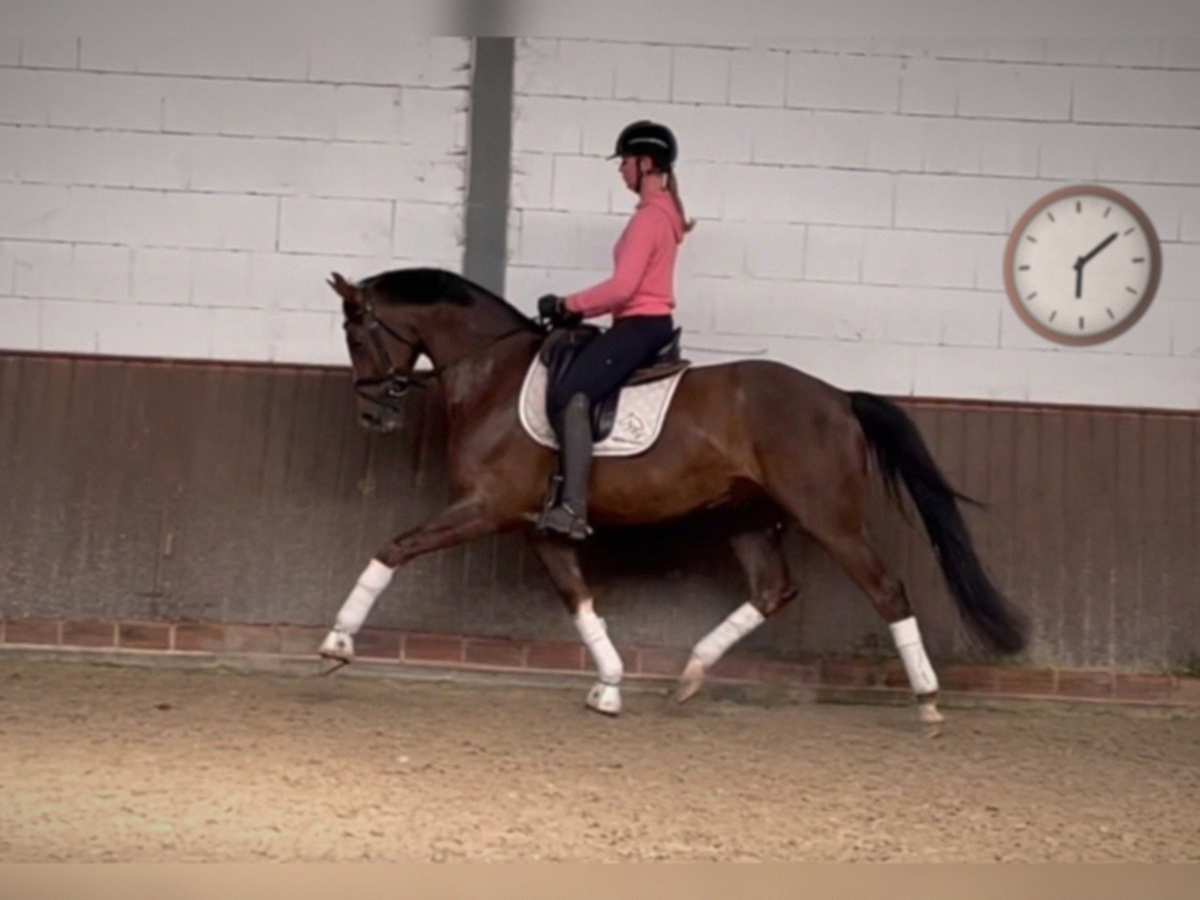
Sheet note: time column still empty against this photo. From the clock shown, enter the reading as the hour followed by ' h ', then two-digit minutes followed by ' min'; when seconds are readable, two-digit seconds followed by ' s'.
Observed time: 6 h 09 min
